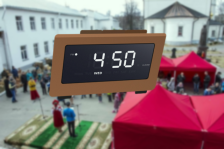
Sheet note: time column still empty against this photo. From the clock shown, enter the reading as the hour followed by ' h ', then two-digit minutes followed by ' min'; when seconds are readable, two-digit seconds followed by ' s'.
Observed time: 4 h 50 min
